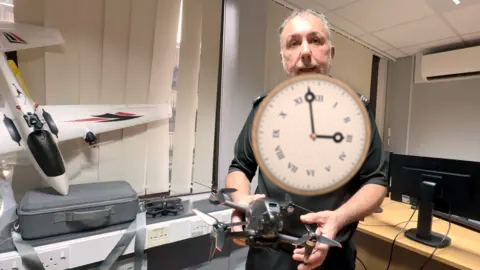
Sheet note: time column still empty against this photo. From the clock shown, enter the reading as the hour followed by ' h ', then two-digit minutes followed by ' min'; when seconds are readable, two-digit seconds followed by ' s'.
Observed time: 2 h 58 min
